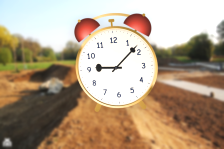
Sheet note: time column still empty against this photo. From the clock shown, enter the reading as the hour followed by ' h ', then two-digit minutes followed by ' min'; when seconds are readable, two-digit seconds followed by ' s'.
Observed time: 9 h 08 min
